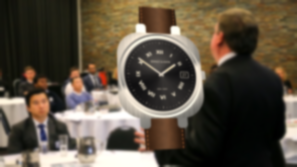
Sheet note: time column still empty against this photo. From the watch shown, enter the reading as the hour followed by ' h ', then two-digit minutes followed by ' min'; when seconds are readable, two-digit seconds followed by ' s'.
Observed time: 1 h 51 min
